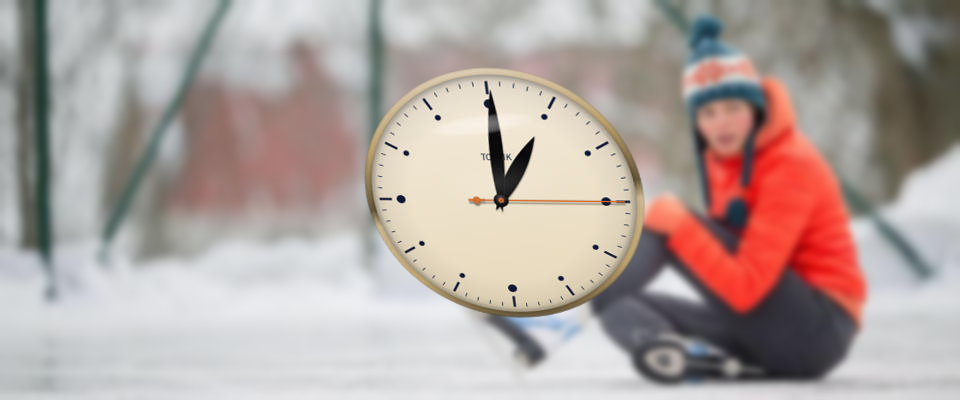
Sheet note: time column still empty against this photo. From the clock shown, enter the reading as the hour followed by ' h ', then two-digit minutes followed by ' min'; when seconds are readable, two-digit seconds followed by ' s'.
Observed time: 1 h 00 min 15 s
